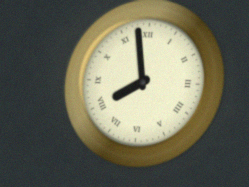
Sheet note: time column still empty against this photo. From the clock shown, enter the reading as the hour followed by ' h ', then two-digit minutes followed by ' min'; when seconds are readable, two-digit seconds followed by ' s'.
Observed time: 7 h 58 min
